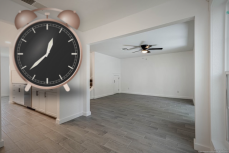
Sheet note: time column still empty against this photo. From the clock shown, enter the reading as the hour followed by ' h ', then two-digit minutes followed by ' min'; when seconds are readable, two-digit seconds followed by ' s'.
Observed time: 12 h 38 min
